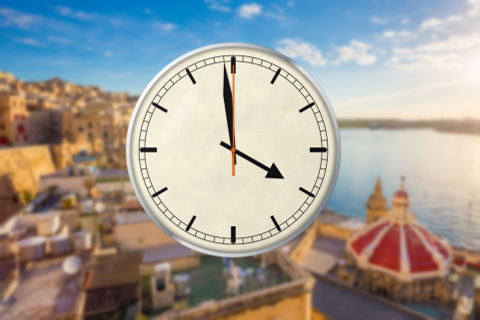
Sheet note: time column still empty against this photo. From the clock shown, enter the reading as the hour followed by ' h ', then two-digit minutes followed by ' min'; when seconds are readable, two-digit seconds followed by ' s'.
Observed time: 3 h 59 min 00 s
